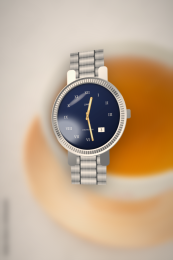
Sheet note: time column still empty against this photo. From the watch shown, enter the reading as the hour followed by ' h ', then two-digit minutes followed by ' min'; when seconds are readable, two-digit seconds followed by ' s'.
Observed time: 12 h 28 min
